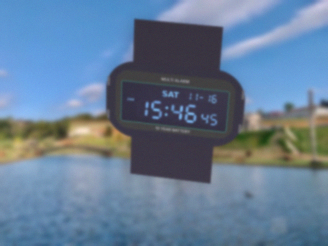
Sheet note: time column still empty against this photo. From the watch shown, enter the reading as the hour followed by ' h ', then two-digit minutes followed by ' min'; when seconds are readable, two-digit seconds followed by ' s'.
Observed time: 15 h 46 min 45 s
